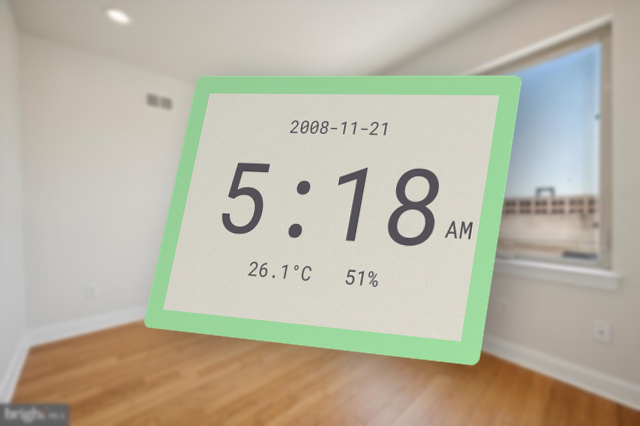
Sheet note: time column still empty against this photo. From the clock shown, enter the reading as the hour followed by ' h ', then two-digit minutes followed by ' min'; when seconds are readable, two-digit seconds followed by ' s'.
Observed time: 5 h 18 min
